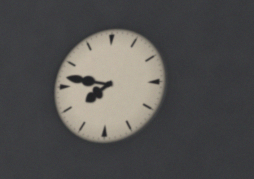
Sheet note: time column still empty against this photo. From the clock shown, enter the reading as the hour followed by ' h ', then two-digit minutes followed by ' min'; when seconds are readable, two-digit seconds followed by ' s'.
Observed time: 7 h 47 min
